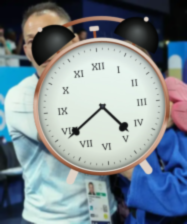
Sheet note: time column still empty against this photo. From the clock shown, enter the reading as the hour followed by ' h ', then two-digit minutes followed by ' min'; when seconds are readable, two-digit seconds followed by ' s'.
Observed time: 4 h 39 min
